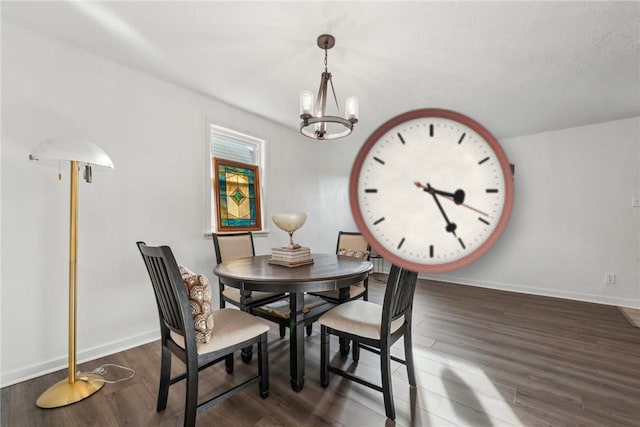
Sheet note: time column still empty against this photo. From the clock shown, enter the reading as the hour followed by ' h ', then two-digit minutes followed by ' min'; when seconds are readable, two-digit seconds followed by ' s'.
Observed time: 3 h 25 min 19 s
